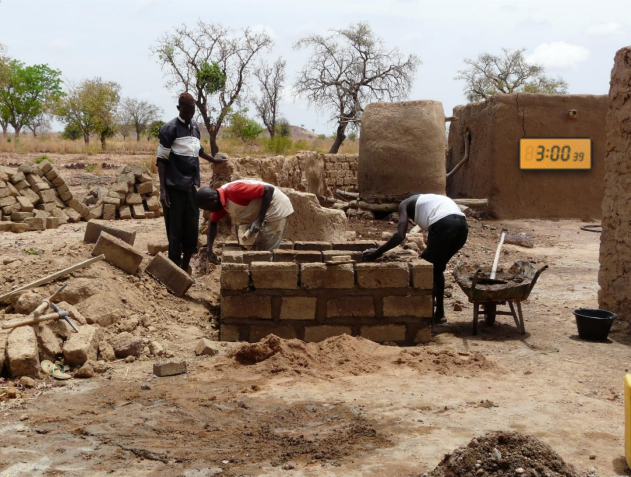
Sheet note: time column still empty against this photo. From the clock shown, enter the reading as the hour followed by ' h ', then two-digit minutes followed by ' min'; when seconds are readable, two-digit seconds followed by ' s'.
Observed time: 3 h 00 min
